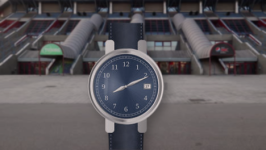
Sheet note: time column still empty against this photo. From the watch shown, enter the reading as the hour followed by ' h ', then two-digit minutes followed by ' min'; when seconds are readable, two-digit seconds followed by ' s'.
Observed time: 8 h 11 min
